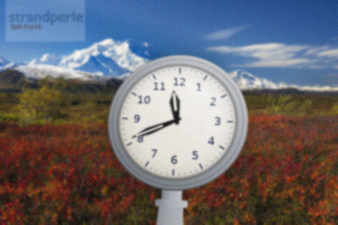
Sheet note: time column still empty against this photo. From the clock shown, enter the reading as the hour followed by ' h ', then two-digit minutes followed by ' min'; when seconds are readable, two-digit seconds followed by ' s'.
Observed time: 11 h 41 min
